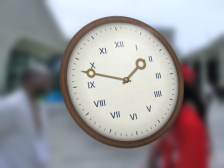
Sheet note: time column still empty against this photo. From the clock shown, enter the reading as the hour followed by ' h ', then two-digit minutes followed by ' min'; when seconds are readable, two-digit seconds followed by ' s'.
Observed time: 1 h 48 min
